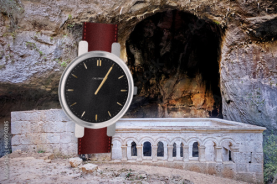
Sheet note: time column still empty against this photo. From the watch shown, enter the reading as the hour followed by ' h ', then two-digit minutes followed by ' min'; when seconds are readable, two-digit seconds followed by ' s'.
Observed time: 1 h 05 min
